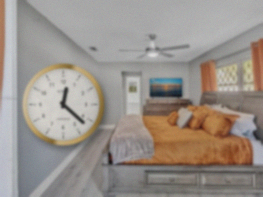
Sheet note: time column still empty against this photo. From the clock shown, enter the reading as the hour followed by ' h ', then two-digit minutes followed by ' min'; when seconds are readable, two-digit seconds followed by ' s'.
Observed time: 12 h 22 min
